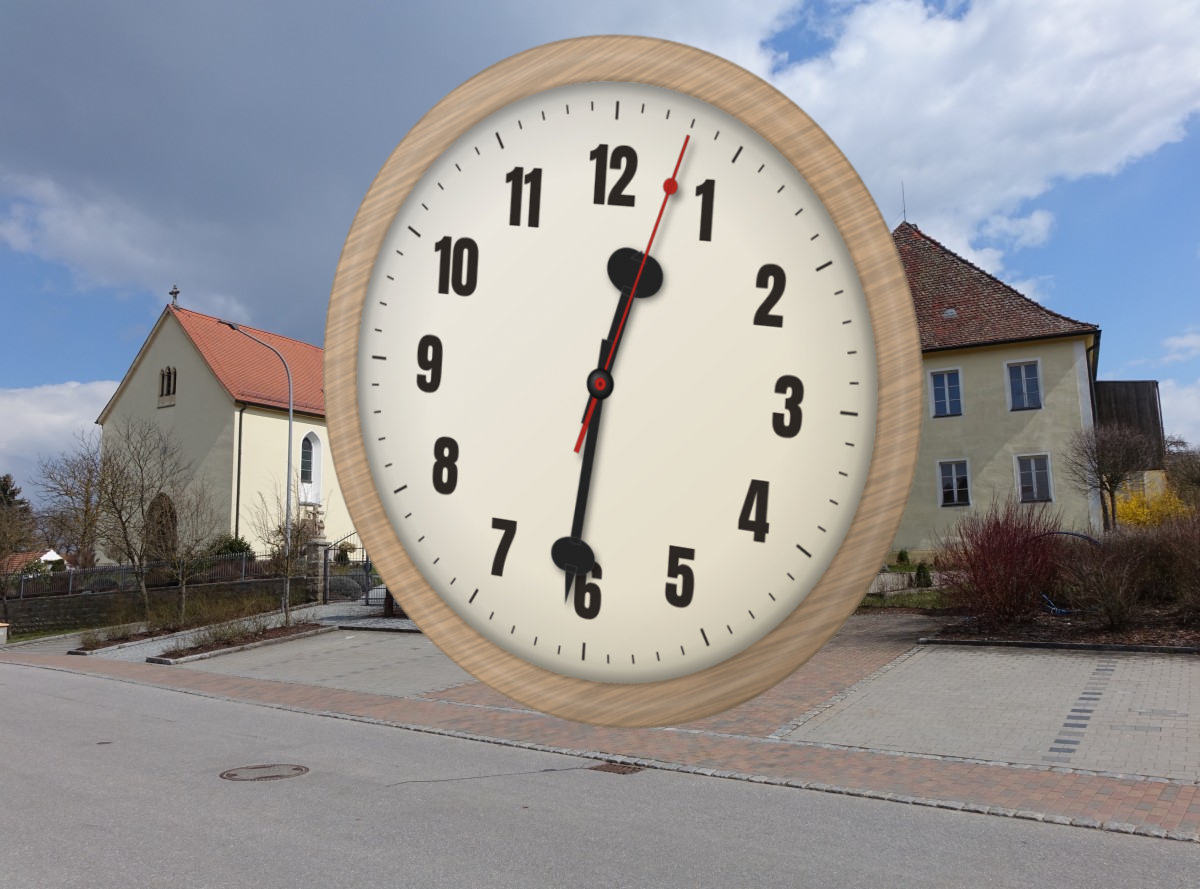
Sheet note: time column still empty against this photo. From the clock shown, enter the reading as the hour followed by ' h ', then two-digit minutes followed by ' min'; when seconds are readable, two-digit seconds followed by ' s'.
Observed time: 12 h 31 min 03 s
